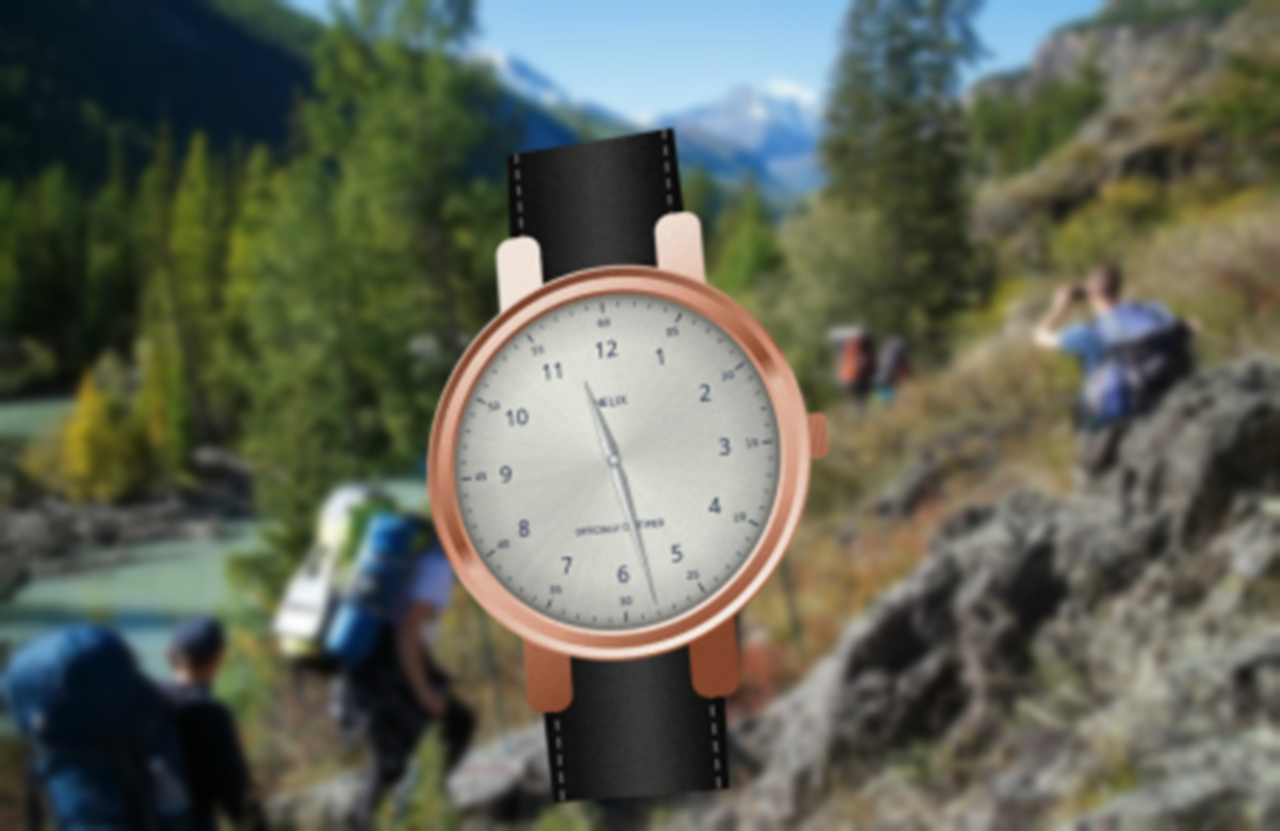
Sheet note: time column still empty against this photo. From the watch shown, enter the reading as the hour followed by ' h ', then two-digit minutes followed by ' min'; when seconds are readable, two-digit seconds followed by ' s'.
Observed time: 11 h 28 min
